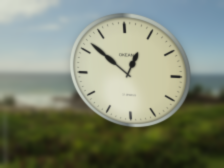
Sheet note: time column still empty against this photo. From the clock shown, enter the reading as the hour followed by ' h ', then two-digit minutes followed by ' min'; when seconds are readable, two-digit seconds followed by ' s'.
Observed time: 12 h 52 min
